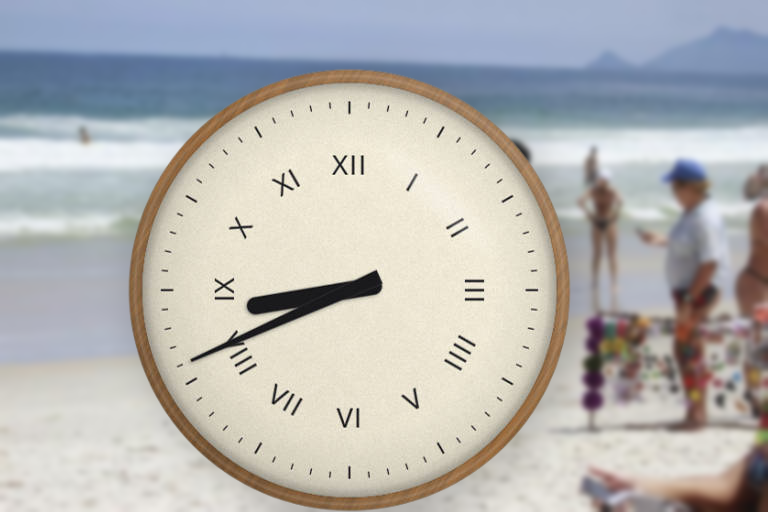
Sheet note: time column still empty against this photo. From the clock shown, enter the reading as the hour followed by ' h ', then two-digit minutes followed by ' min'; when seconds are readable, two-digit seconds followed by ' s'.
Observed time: 8 h 41 min
